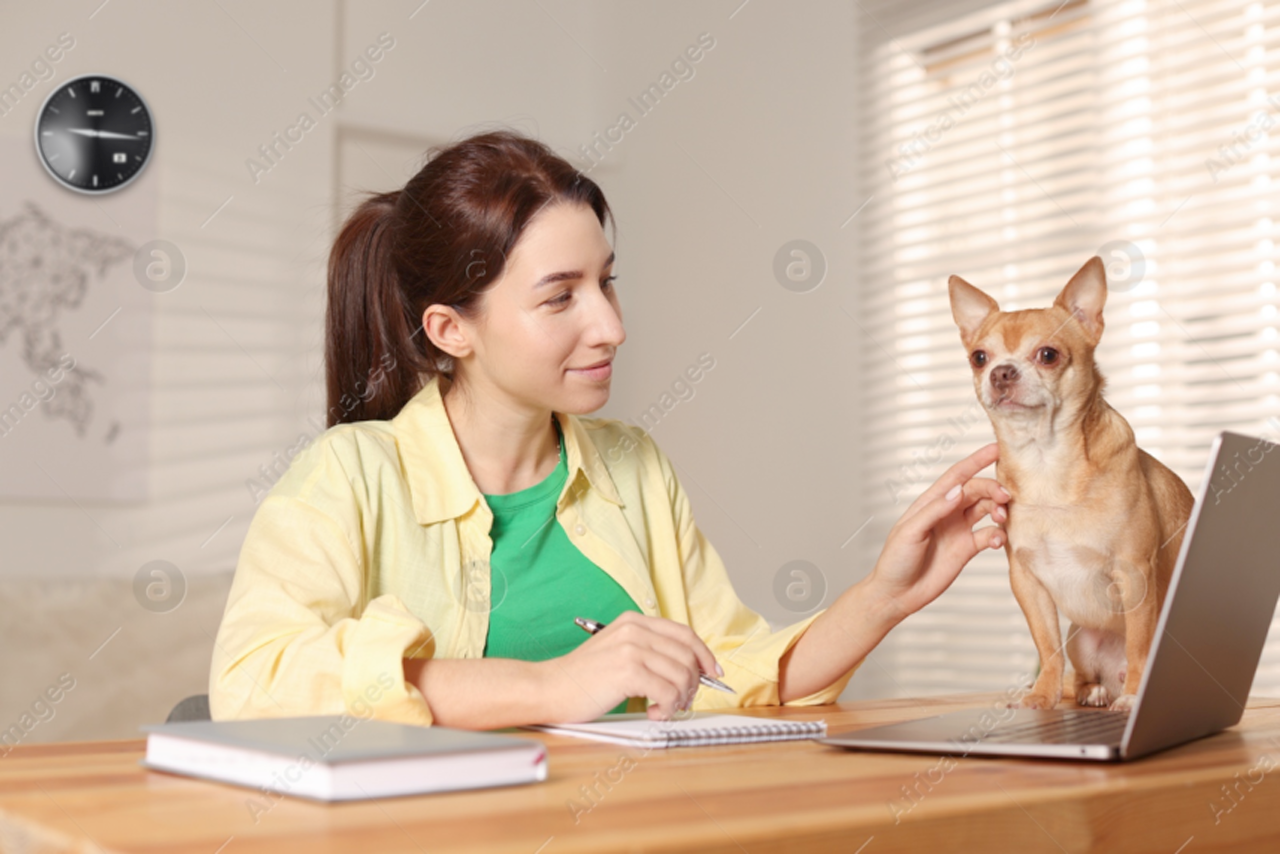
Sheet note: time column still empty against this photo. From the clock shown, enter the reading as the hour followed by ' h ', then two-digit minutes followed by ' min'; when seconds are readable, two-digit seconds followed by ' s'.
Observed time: 9 h 16 min
